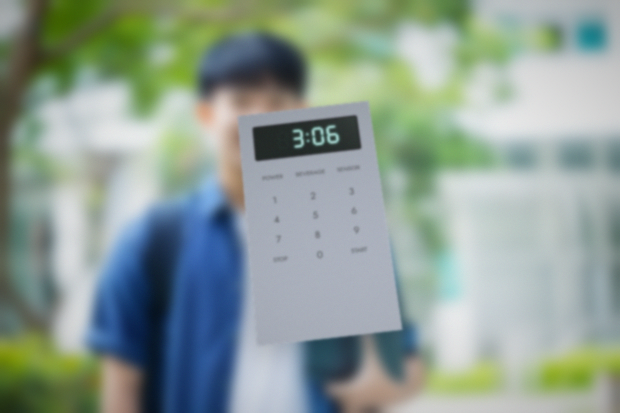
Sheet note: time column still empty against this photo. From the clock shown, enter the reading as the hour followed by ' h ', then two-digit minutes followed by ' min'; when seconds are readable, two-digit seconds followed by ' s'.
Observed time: 3 h 06 min
